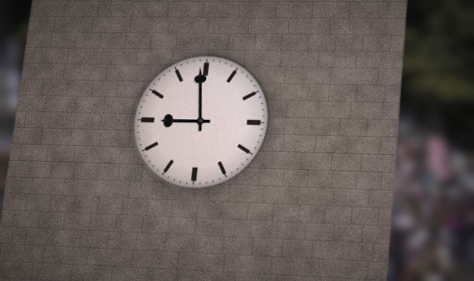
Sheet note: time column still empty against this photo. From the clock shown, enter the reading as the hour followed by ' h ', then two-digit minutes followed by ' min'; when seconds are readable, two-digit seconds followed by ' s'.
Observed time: 8 h 59 min
